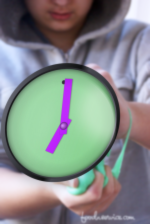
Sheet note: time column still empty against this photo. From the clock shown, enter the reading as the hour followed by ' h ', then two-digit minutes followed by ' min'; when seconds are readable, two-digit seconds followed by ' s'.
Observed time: 7 h 01 min
